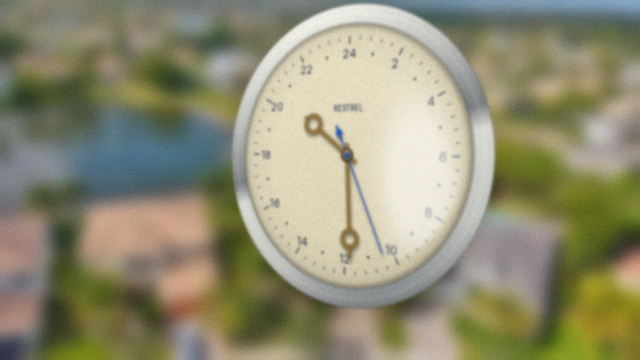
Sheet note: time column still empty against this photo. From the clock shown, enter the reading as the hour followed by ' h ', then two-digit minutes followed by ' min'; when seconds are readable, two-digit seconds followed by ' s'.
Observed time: 20 h 29 min 26 s
